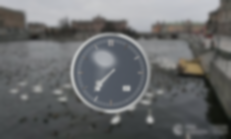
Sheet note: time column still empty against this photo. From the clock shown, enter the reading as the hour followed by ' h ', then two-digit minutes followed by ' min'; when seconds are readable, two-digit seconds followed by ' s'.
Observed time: 7 h 37 min
